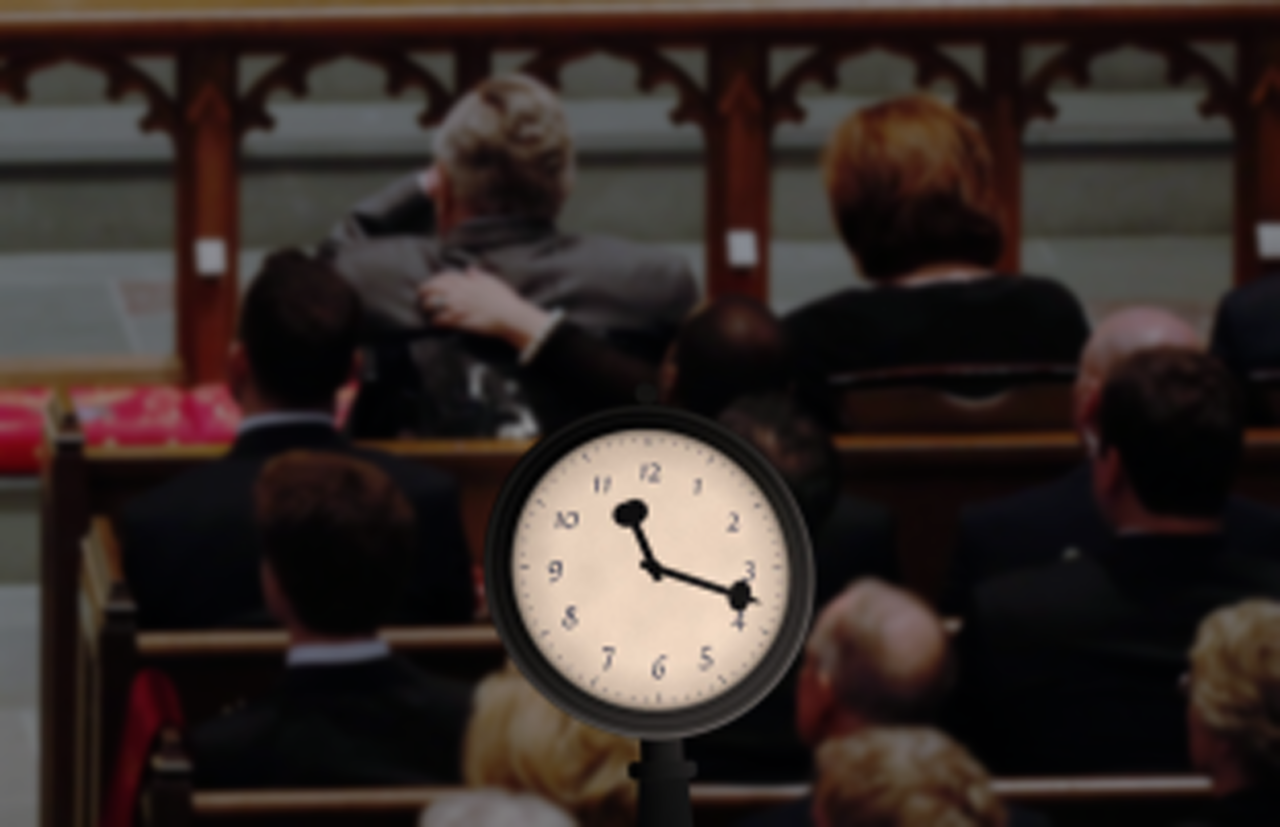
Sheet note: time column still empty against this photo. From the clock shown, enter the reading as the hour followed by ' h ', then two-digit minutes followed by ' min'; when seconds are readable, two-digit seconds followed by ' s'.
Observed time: 11 h 18 min
